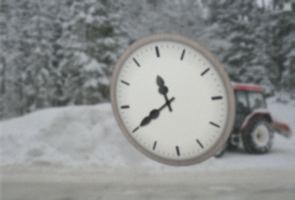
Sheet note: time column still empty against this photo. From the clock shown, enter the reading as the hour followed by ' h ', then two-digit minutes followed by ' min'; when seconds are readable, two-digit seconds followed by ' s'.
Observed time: 11 h 40 min
